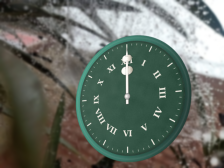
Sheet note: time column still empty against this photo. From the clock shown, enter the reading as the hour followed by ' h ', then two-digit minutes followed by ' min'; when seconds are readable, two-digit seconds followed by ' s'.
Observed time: 12 h 00 min
